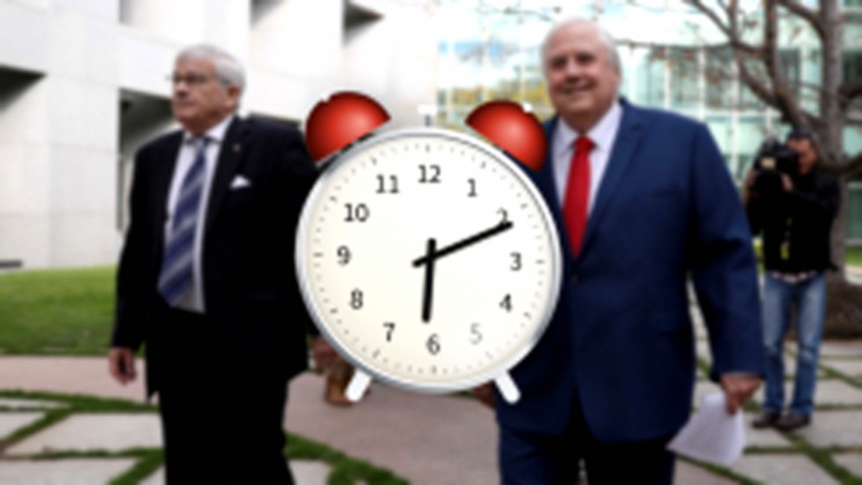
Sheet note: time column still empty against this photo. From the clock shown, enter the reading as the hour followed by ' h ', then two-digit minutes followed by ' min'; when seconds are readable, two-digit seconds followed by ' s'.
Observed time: 6 h 11 min
